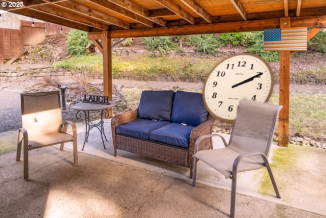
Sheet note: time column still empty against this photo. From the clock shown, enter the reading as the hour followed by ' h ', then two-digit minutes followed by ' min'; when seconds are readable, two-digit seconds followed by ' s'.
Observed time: 2 h 10 min
